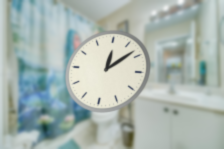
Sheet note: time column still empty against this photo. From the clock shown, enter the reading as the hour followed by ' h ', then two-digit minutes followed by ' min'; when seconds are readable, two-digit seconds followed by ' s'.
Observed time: 12 h 08 min
